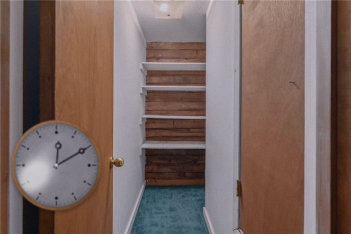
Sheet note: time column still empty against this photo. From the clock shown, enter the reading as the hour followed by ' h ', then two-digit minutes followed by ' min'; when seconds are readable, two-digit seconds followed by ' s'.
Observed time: 12 h 10 min
